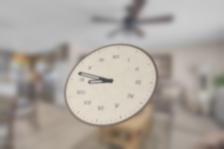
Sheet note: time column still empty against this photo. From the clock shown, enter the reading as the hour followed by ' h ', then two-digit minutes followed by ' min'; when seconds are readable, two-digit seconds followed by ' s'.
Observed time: 8 h 47 min
